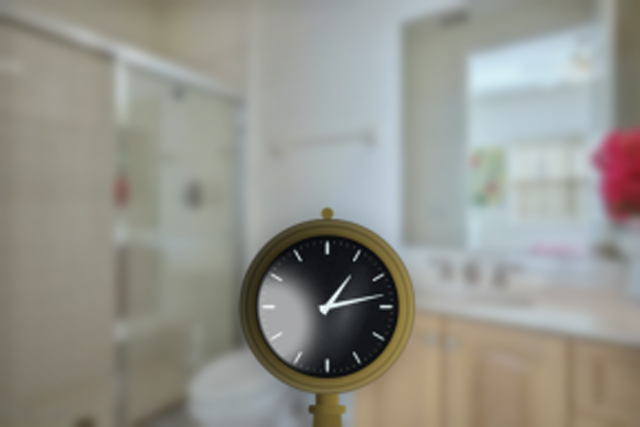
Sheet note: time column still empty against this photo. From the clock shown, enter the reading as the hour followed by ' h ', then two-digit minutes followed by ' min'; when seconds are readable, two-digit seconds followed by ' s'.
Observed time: 1 h 13 min
